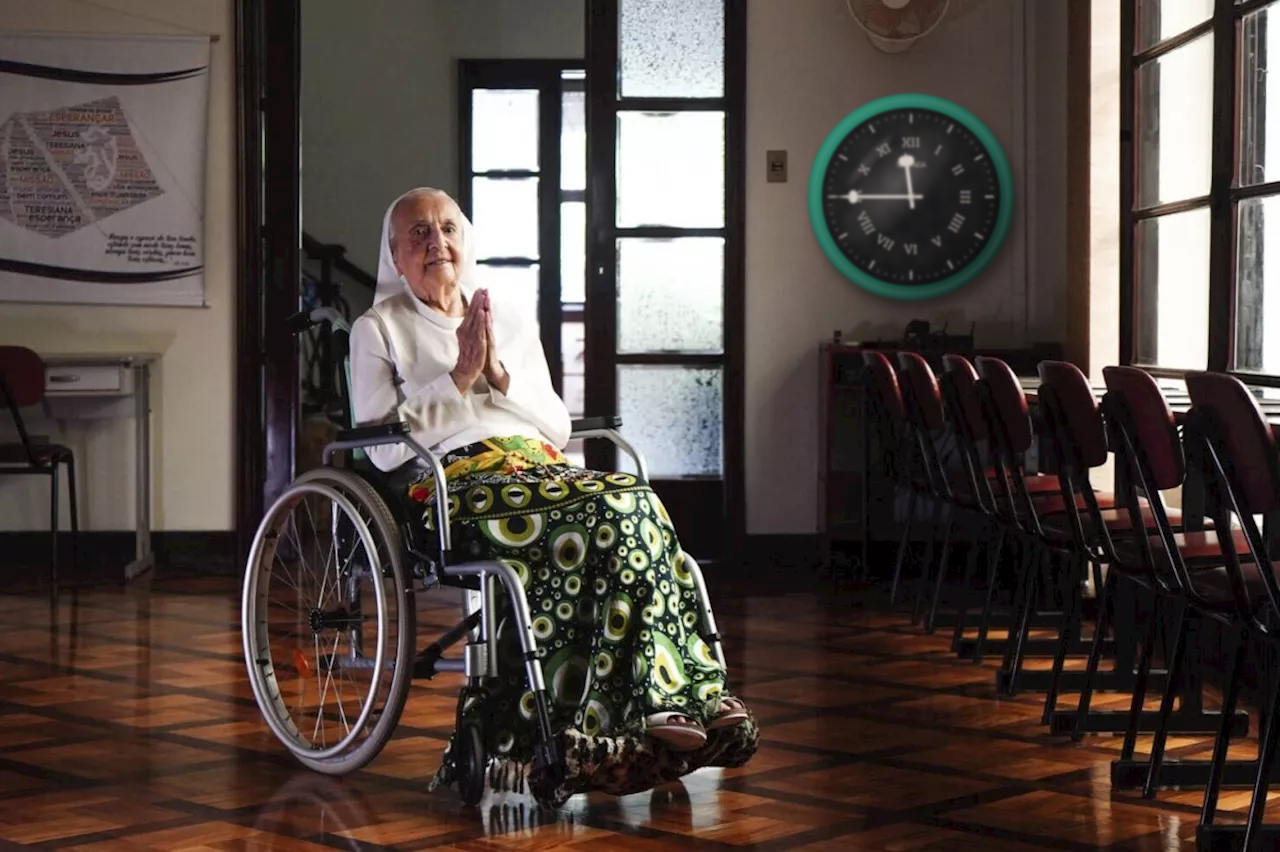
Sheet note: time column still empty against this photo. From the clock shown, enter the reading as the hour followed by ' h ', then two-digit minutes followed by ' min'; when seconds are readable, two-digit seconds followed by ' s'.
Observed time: 11 h 45 min
